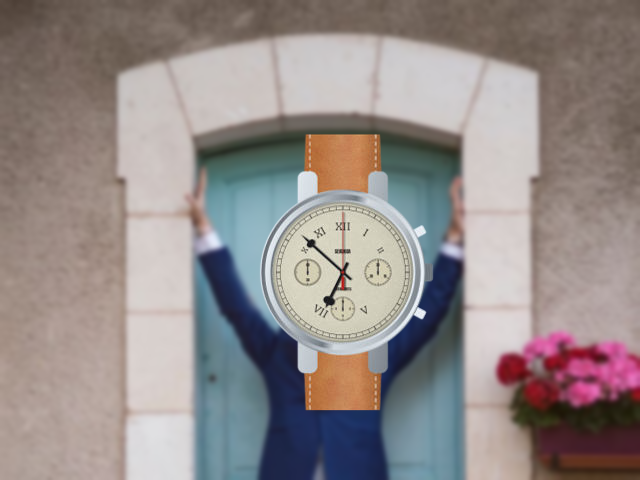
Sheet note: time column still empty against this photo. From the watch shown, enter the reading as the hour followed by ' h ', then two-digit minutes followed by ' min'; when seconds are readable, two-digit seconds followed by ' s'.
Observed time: 6 h 52 min
